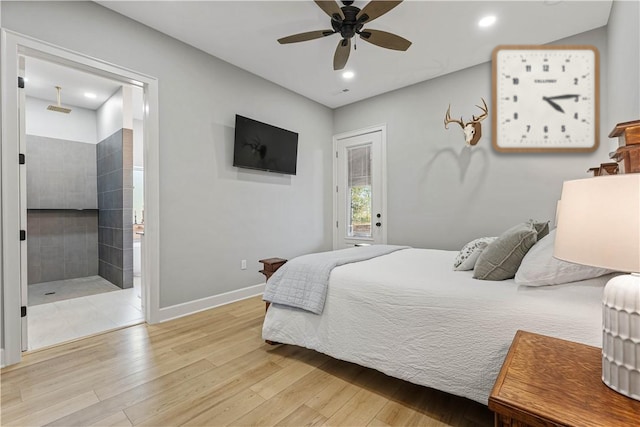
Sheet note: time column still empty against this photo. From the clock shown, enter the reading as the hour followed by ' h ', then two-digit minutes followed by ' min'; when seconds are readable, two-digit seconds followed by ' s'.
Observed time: 4 h 14 min
